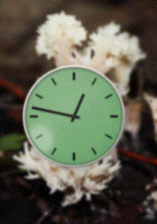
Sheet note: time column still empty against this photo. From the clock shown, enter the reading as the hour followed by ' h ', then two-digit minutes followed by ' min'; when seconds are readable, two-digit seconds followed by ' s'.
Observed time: 12 h 47 min
